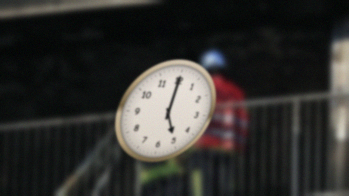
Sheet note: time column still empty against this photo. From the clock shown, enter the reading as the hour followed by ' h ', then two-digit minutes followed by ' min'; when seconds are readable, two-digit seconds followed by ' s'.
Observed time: 5 h 00 min
